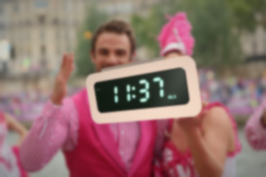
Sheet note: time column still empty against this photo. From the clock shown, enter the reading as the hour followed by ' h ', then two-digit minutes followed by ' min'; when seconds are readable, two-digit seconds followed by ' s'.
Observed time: 11 h 37 min
